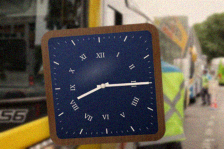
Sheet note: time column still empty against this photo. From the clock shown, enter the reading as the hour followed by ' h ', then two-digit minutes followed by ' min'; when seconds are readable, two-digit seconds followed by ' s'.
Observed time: 8 h 15 min
